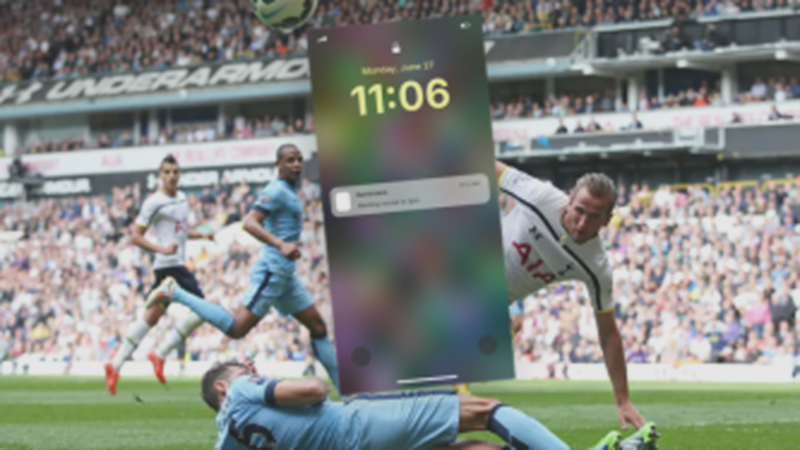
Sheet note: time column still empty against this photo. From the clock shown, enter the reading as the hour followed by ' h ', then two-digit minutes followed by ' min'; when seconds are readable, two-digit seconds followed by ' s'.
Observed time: 11 h 06 min
